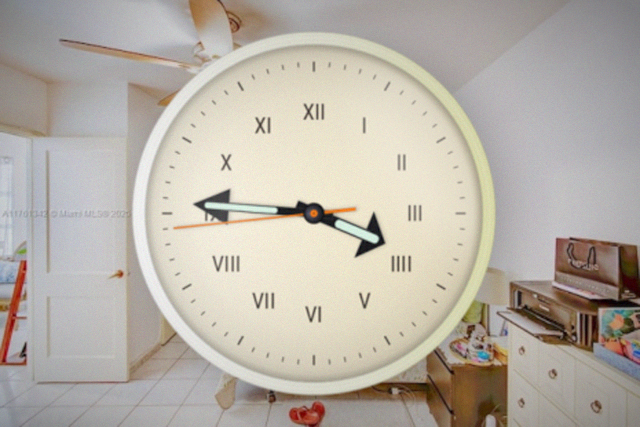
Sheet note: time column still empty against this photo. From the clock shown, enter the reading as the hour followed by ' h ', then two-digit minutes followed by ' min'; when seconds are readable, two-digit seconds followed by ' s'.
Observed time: 3 h 45 min 44 s
